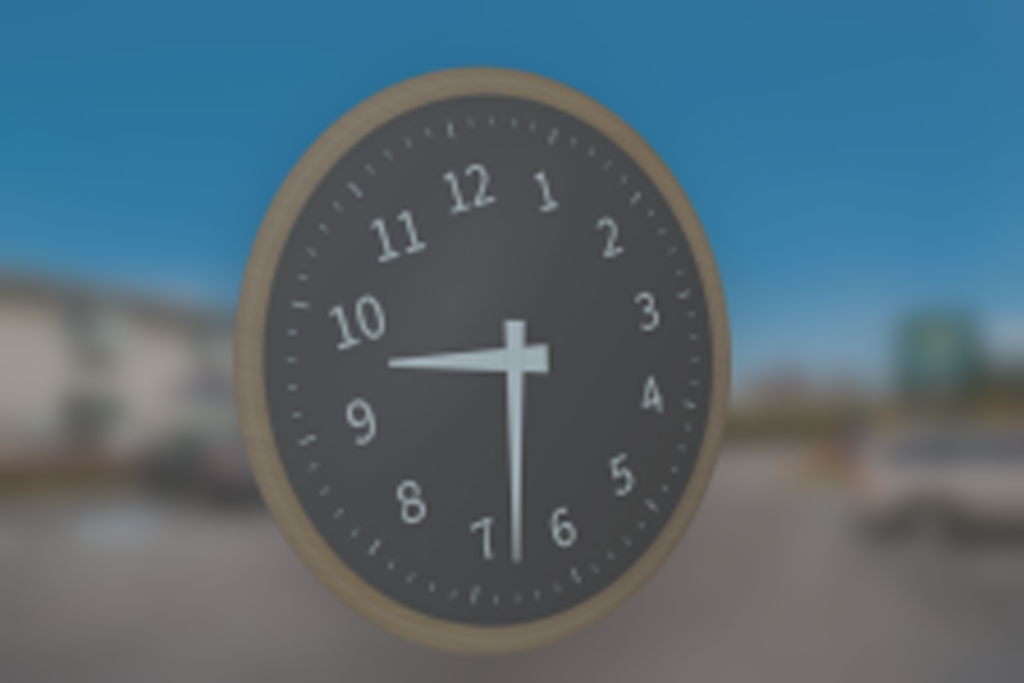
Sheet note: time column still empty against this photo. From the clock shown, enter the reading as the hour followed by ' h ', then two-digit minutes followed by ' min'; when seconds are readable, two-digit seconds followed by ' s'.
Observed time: 9 h 33 min
